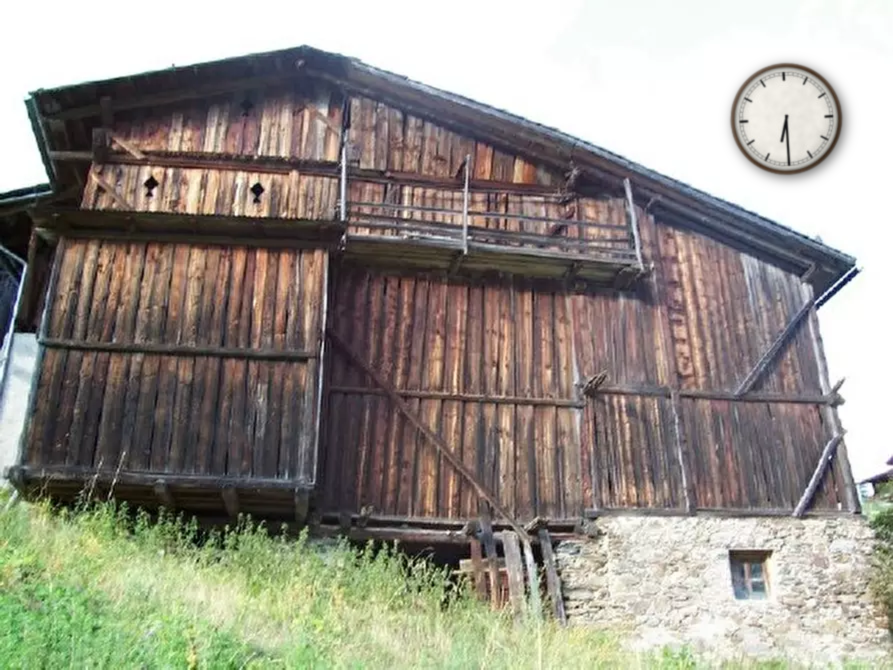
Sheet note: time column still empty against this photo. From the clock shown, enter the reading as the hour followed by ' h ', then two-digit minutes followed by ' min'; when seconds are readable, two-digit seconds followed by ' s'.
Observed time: 6 h 30 min
